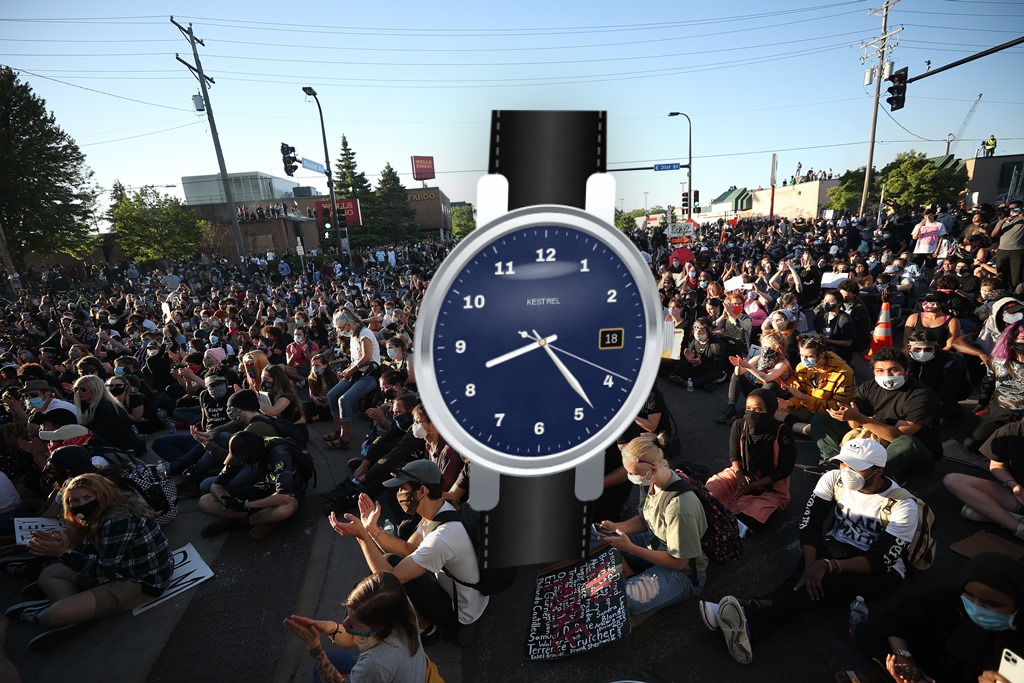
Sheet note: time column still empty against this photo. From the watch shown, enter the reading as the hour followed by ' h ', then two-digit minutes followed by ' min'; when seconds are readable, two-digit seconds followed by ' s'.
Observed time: 8 h 23 min 19 s
